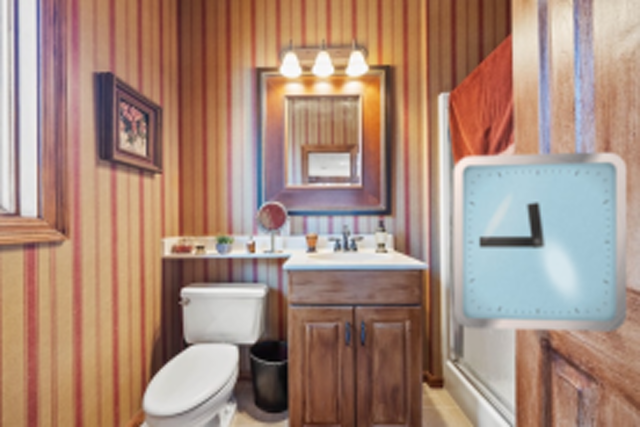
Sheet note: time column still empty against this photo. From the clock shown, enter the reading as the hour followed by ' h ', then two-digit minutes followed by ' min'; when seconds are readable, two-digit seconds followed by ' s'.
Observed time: 11 h 45 min
